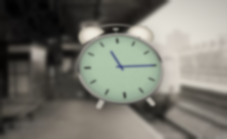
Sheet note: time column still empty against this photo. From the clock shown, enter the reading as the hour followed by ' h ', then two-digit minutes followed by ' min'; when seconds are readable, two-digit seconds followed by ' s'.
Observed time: 11 h 15 min
